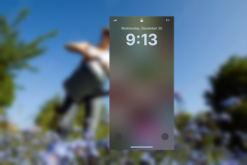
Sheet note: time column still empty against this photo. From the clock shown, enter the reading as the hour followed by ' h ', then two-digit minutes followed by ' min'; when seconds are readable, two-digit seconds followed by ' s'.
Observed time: 9 h 13 min
